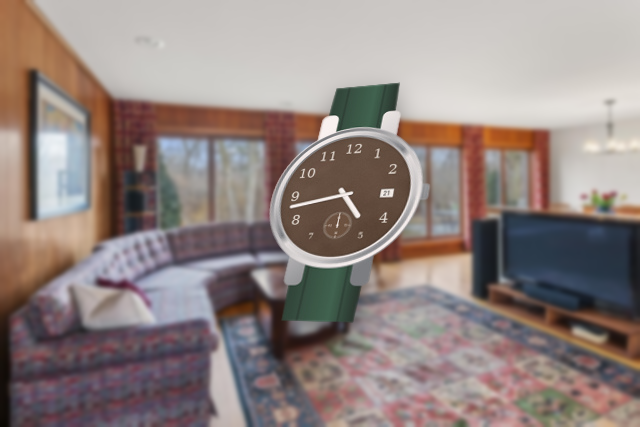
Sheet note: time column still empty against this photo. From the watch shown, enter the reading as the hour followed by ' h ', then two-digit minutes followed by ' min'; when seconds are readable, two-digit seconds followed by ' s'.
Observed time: 4 h 43 min
